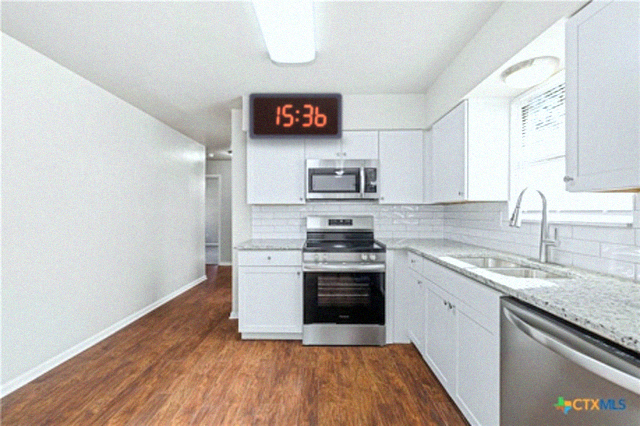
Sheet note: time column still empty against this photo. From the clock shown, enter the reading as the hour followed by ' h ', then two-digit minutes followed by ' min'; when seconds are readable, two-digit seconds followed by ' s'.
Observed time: 15 h 36 min
